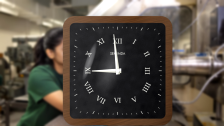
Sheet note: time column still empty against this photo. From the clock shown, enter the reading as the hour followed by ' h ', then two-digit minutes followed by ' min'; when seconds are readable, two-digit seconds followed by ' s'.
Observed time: 8 h 59 min
